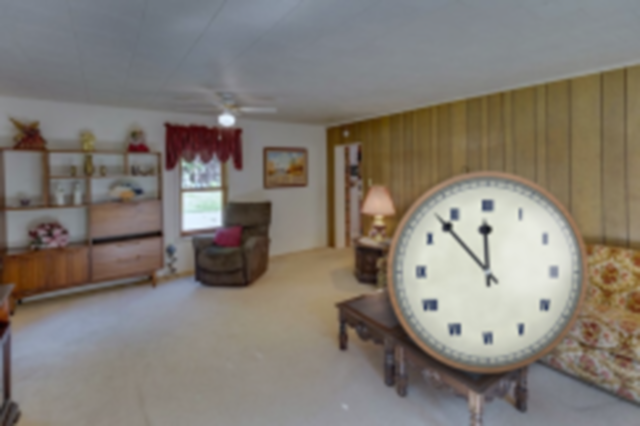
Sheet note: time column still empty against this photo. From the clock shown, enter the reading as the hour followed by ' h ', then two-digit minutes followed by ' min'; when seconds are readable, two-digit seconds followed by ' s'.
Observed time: 11 h 53 min
